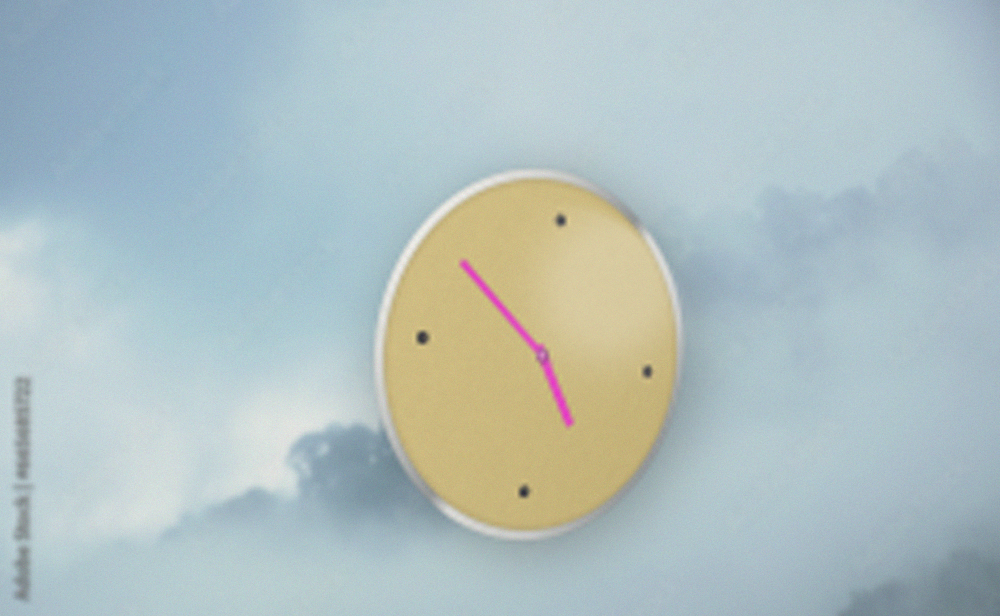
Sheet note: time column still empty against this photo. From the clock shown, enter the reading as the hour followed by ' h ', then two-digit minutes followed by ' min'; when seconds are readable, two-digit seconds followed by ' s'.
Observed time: 4 h 51 min
